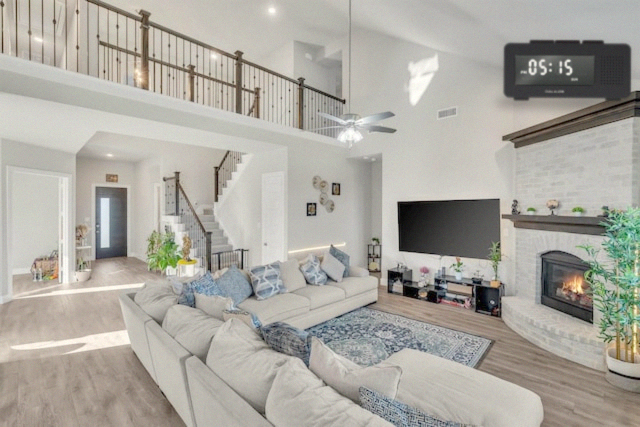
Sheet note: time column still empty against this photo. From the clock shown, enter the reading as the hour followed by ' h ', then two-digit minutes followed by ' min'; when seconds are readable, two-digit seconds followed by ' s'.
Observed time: 5 h 15 min
